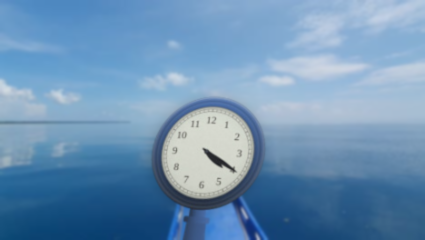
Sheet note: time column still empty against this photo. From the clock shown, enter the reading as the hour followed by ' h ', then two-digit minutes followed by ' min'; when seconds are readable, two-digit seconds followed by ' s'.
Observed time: 4 h 20 min
